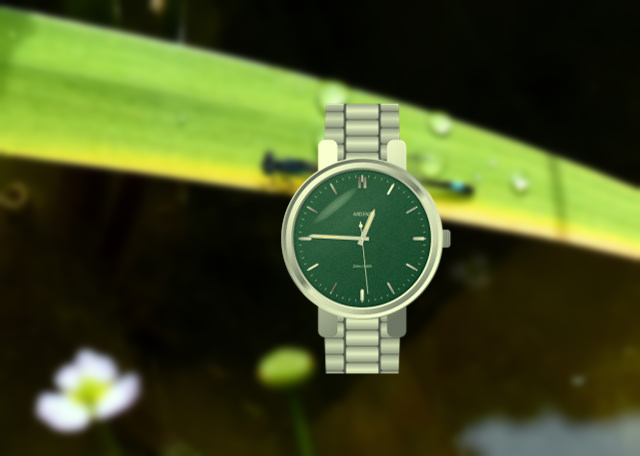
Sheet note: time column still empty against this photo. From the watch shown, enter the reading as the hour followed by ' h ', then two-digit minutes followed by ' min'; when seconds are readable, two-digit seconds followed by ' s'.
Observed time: 12 h 45 min 29 s
